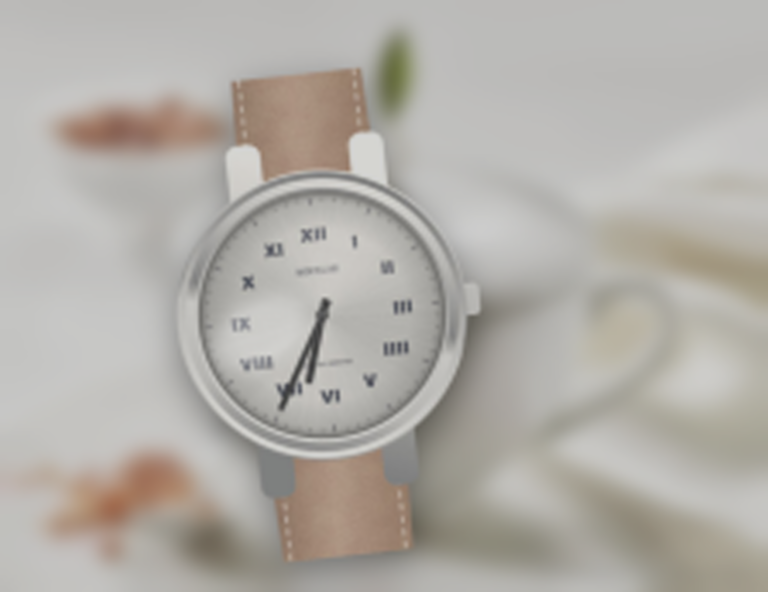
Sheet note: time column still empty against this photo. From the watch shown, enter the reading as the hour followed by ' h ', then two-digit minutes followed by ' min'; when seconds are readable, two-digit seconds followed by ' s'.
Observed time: 6 h 35 min
